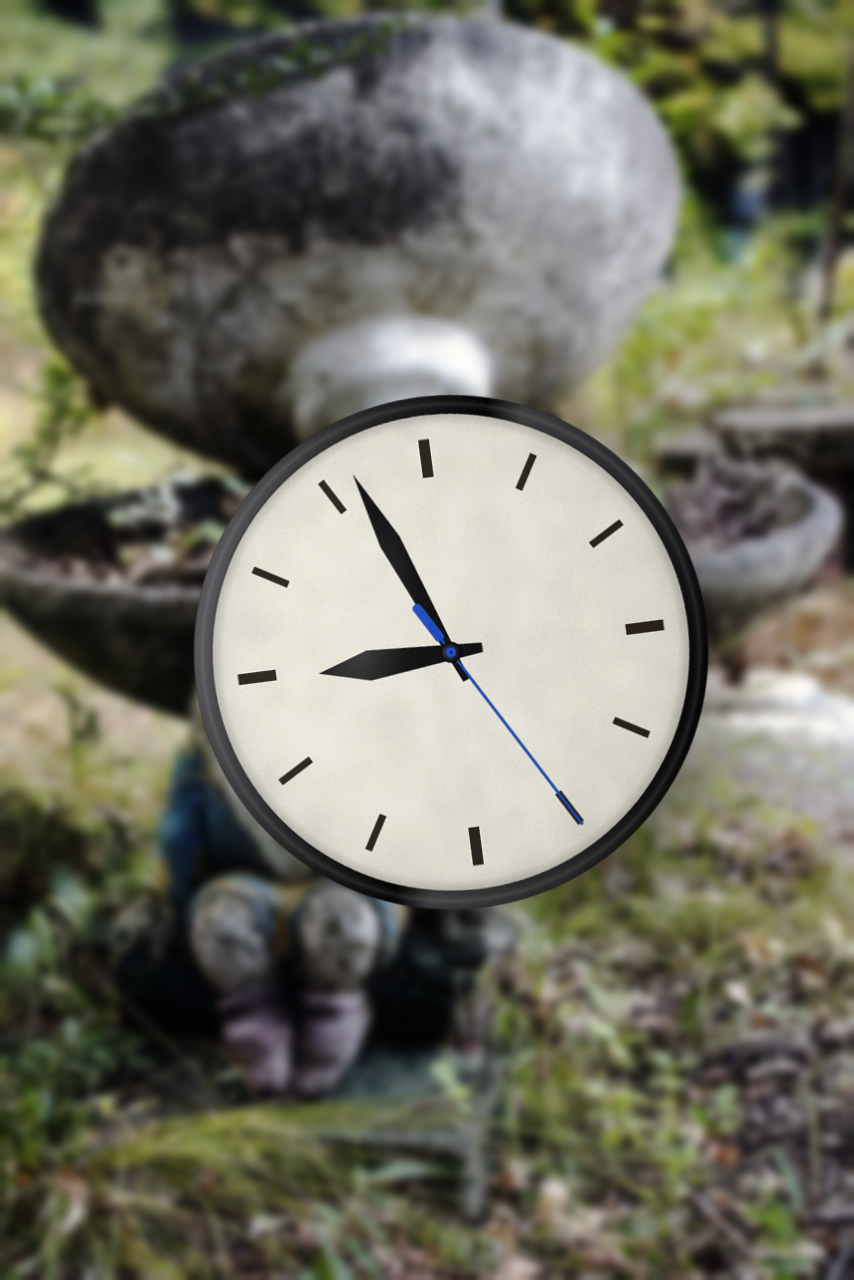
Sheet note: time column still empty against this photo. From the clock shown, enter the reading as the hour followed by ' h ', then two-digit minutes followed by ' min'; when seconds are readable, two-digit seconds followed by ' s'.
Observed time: 8 h 56 min 25 s
